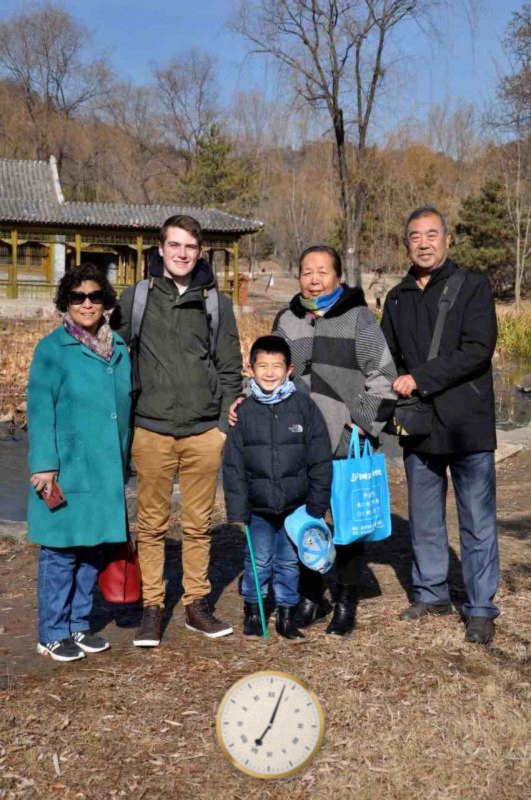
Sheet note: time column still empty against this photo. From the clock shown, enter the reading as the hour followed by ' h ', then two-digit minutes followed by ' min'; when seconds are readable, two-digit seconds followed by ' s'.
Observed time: 7 h 03 min
